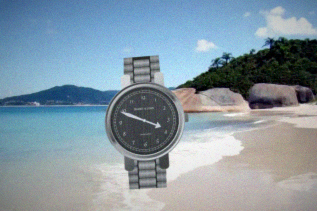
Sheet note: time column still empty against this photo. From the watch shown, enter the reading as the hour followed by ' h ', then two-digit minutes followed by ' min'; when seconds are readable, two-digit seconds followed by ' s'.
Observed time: 3 h 49 min
